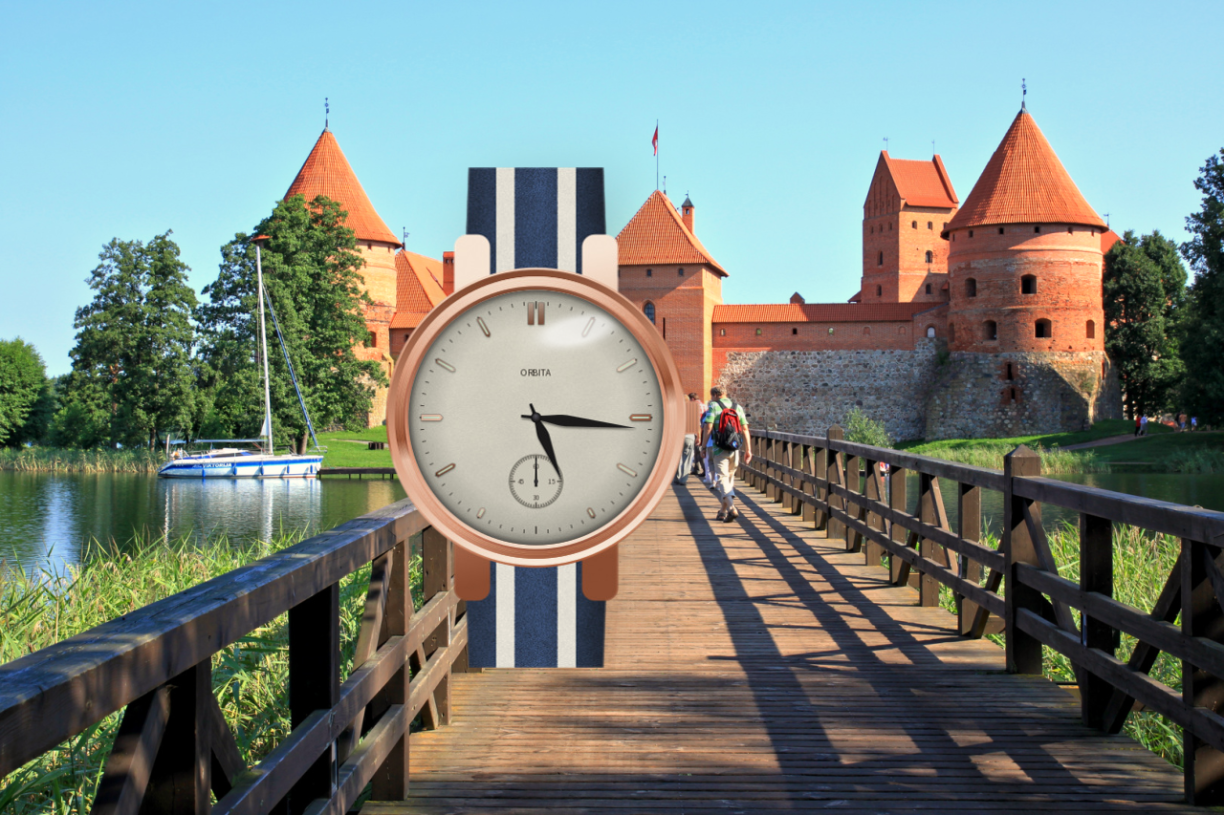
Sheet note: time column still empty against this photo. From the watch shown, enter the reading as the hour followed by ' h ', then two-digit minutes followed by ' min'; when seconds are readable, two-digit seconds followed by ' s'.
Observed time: 5 h 16 min
